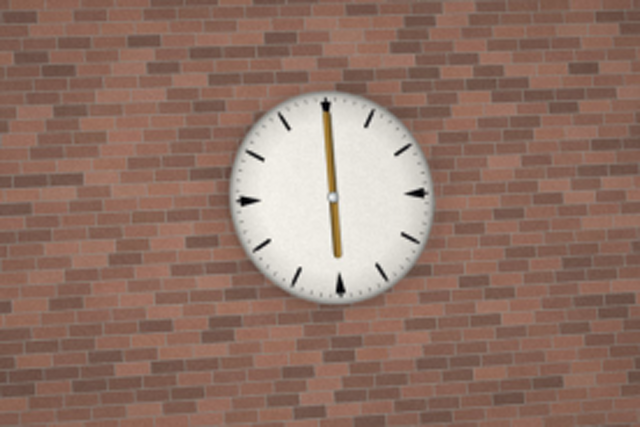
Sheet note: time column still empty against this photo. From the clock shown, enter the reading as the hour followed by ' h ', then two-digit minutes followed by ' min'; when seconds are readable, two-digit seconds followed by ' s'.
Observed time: 6 h 00 min
